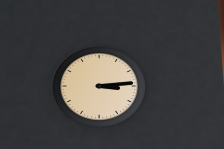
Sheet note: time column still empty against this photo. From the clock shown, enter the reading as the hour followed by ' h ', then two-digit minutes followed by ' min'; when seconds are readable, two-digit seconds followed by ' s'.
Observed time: 3 h 14 min
